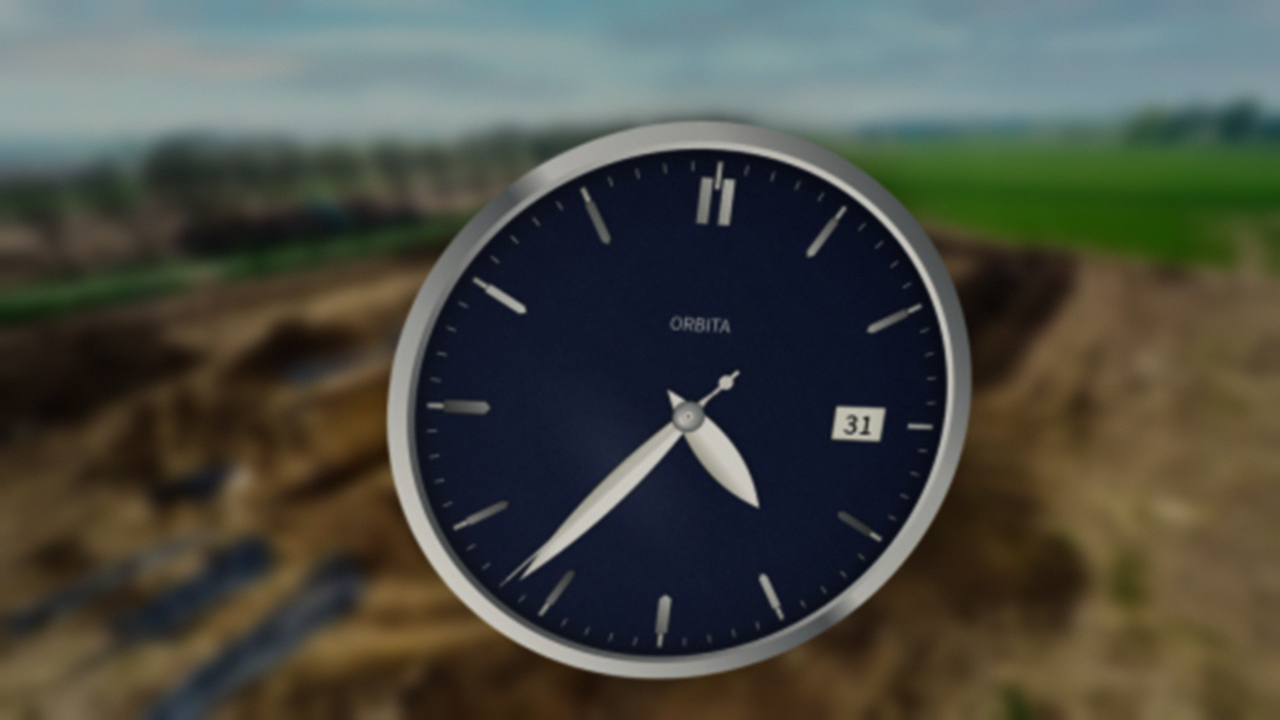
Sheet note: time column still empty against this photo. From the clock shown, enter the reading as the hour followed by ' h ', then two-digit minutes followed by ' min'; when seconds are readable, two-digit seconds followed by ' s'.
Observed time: 4 h 36 min 37 s
